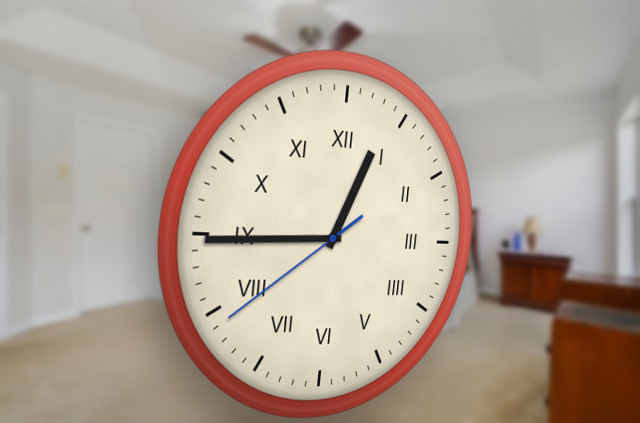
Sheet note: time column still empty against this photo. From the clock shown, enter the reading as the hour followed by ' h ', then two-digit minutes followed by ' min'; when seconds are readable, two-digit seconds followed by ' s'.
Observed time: 12 h 44 min 39 s
